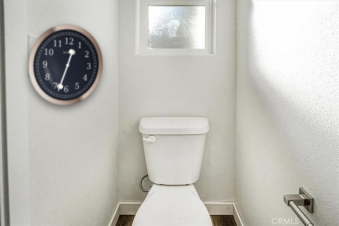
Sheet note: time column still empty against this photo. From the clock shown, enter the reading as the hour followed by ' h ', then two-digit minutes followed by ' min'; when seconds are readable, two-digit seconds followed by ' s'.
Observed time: 12 h 33 min
